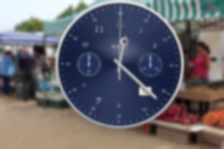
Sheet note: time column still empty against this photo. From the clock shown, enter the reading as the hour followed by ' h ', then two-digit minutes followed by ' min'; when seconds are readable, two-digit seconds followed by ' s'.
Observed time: 12 h 22 min
